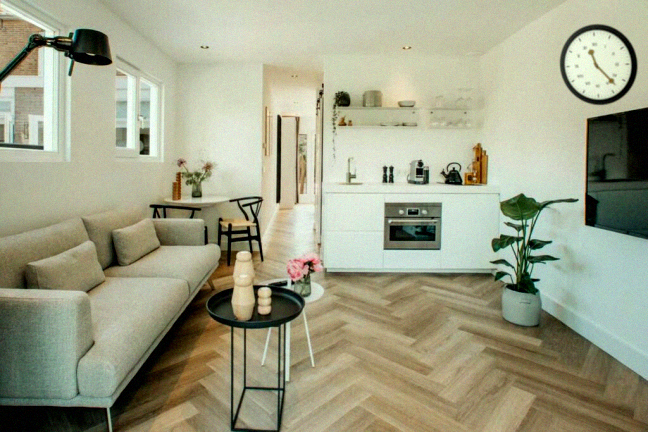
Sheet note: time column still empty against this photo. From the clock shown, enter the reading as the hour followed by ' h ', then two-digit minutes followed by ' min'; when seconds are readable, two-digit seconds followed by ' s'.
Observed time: 11 h 23 min
